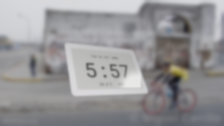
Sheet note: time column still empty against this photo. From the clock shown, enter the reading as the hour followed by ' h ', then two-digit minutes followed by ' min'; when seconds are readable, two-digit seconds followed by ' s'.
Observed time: 5 h 57 min
